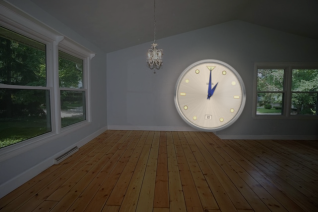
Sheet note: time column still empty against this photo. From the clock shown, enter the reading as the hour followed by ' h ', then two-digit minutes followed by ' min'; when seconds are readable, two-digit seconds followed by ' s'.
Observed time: 1 h 00 min
